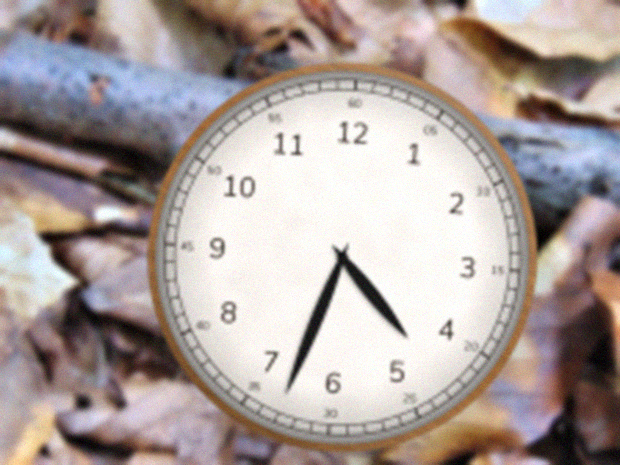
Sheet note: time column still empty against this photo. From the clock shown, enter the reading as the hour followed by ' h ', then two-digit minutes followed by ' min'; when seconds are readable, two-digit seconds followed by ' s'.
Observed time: 4 h 33 min
